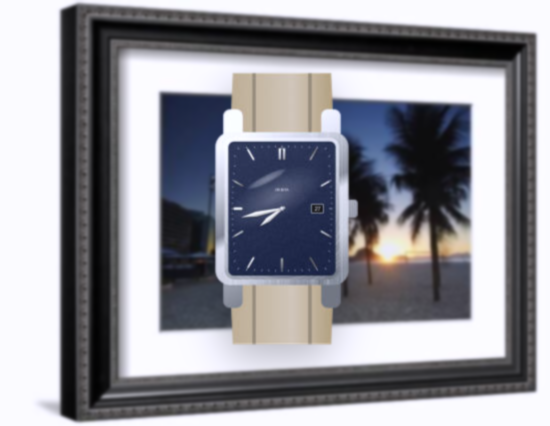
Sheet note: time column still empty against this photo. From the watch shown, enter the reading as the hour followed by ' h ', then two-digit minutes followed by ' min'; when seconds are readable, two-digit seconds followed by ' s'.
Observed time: 7 h 43 min
